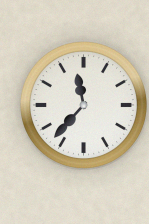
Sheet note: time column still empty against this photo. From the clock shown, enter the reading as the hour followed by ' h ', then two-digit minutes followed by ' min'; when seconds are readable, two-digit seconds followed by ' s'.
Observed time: 11 h 37 min
